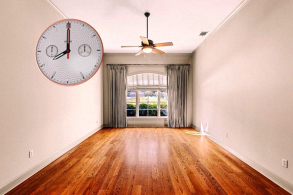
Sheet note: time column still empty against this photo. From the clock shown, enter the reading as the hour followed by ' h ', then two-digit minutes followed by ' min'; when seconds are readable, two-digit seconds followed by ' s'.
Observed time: 8 h 00 min
